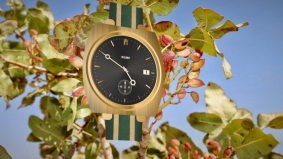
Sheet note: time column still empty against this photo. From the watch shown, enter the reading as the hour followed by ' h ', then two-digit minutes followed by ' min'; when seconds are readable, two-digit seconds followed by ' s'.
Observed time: 4 h 50 min
